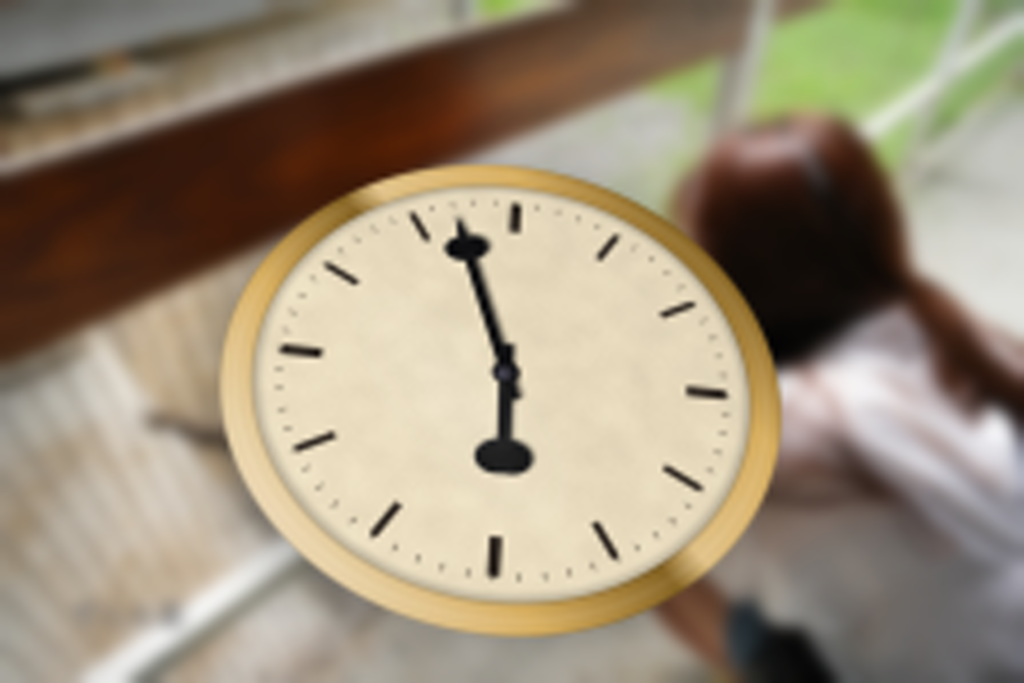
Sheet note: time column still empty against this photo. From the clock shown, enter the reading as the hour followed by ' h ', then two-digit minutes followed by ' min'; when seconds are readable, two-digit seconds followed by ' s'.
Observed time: 5 h 57 min
